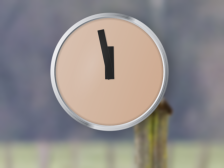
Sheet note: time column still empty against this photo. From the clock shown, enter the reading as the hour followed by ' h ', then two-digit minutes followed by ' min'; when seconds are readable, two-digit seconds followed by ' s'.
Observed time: 11 h 58 min
